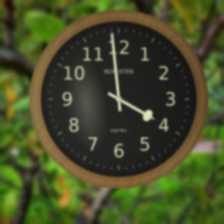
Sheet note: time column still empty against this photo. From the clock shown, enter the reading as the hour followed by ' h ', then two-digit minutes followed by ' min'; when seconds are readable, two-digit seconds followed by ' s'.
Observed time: 3 h 59 min
